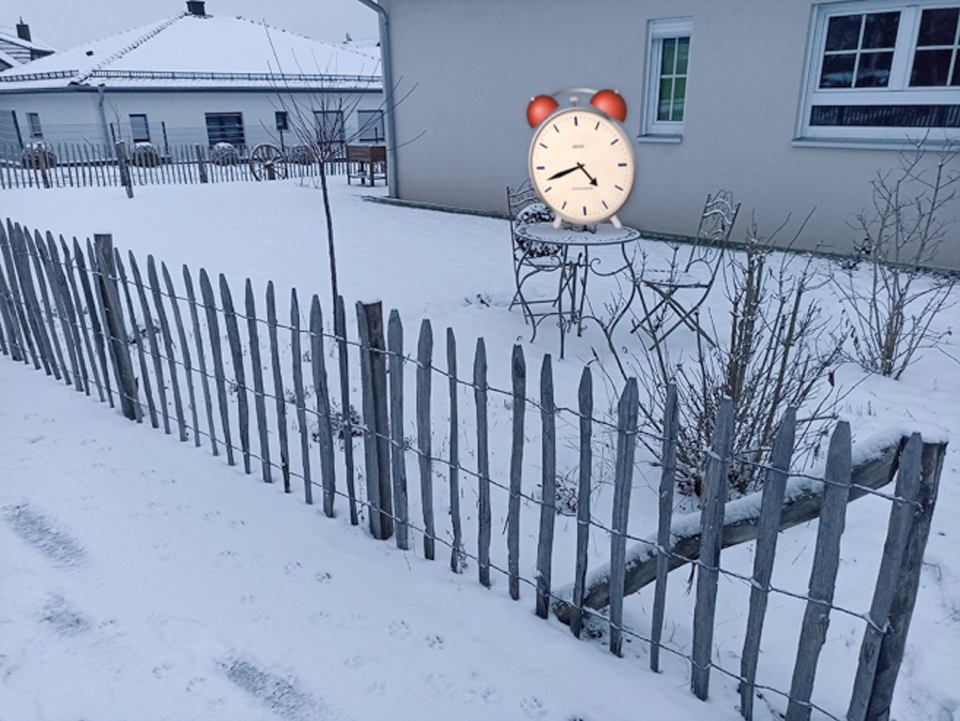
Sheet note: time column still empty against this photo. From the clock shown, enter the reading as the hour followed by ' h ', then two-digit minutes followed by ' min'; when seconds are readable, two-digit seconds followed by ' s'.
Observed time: 4 h 42 min
